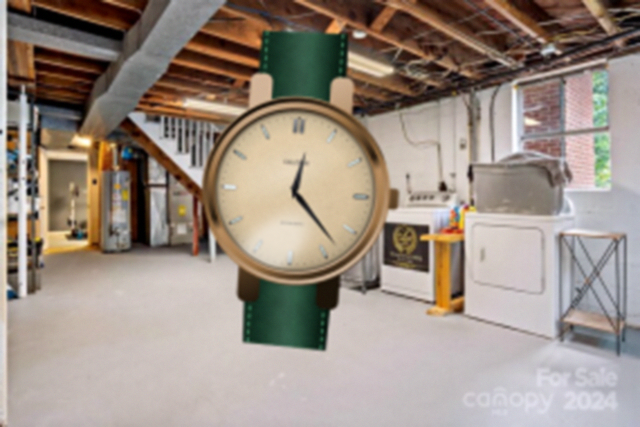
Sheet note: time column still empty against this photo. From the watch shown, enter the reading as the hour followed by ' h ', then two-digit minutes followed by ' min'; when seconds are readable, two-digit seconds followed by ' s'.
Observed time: 12 h 23 min
